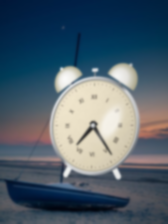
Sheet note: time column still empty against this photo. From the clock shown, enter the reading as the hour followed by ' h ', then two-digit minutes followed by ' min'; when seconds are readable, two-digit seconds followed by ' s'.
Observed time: 7 h 24 min
